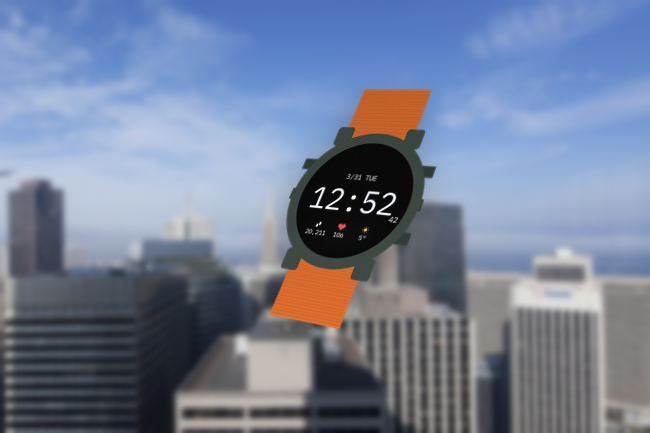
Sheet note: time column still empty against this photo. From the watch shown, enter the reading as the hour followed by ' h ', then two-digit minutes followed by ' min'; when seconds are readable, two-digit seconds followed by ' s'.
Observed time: 12 h 52 min 42 s
